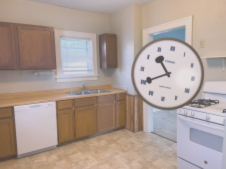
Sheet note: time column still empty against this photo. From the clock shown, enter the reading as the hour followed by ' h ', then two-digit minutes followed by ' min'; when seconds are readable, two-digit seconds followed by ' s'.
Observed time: 10 h 40 min
